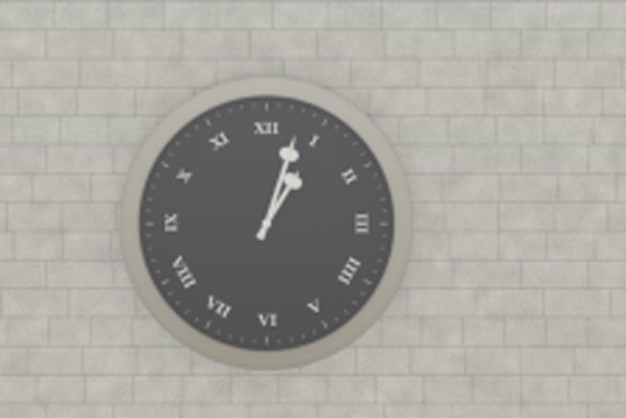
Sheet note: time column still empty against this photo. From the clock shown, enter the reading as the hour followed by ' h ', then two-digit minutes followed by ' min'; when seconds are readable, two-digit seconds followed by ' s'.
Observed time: 1 h 03 min
